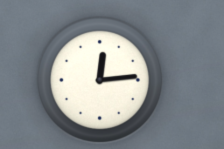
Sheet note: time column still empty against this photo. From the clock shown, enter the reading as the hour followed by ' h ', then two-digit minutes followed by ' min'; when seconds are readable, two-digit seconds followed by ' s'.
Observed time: 12 h 14 min
